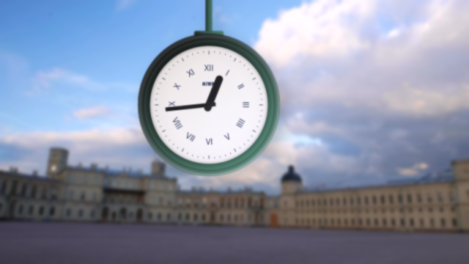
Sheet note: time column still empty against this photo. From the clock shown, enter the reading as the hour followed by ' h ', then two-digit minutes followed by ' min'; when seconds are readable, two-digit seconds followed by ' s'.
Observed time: 12 h 44 min
